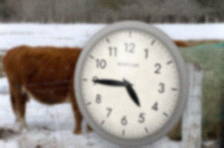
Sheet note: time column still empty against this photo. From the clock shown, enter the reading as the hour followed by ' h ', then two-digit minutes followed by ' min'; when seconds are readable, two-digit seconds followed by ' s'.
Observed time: 4 h 45 min
